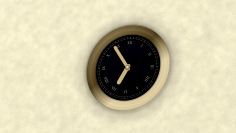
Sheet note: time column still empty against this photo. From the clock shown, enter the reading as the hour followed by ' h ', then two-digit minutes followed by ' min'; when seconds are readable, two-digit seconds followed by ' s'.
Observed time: 6 h 54 min
